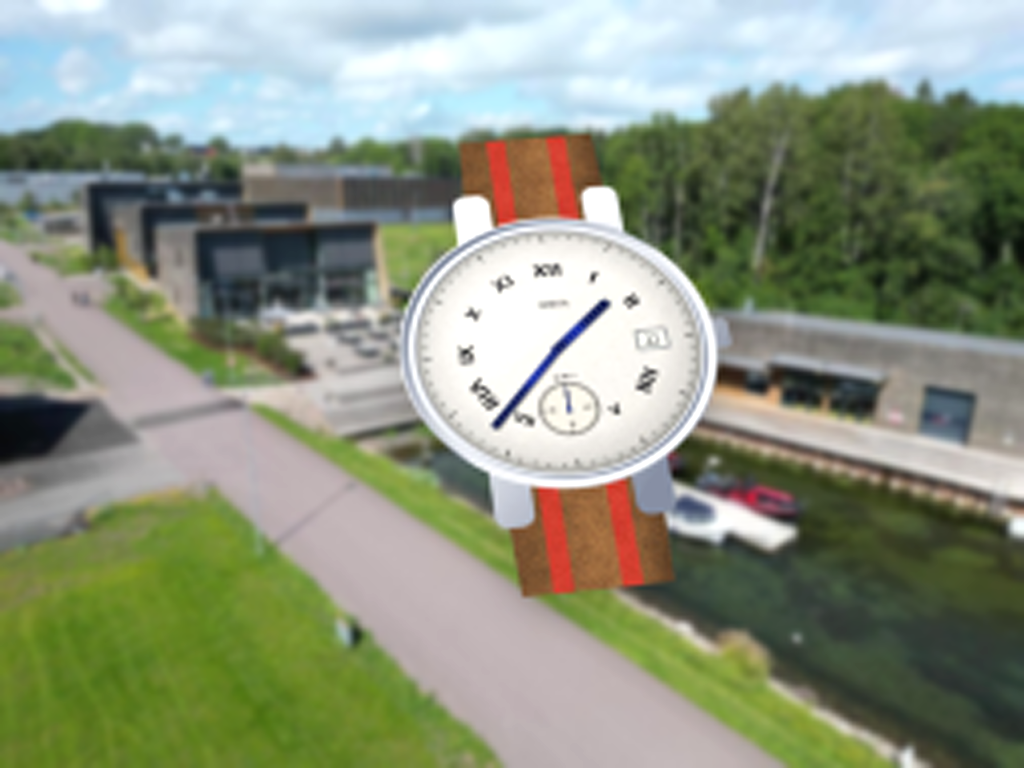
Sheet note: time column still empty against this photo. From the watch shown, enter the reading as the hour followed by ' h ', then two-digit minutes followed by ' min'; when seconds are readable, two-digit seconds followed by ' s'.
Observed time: 1 h 37 min
